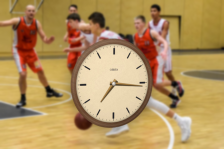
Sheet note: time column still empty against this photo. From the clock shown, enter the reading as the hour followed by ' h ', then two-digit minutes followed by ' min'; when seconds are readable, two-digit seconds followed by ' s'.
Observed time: 7 h 16 min
